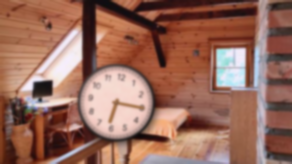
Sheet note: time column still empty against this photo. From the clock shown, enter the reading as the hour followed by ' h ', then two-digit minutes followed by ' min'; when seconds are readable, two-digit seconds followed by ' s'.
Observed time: 6 h 15 min
